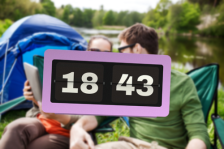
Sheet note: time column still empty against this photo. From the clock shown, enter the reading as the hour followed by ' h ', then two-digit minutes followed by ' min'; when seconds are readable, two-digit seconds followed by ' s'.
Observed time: 18 h 43 min
